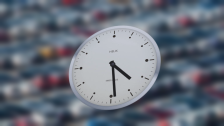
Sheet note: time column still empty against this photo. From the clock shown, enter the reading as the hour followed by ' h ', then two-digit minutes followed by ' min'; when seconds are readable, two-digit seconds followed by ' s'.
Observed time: 4 h 29 min
